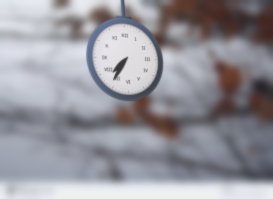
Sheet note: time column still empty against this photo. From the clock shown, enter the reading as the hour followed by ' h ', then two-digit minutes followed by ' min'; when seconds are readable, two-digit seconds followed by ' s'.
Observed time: 7 h 36 min
